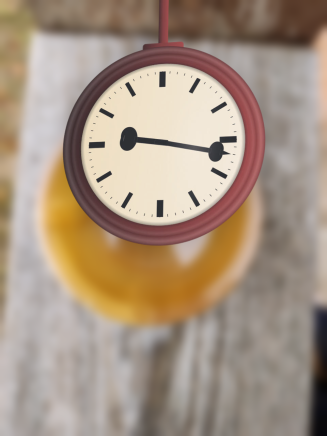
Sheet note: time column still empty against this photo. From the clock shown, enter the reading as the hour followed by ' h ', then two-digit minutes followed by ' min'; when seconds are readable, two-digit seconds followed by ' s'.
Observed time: 9 h 17 min
